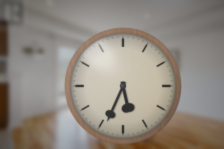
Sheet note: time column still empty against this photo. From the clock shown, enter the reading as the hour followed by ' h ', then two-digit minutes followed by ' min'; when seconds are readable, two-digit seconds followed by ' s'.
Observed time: 5 h 34 min
